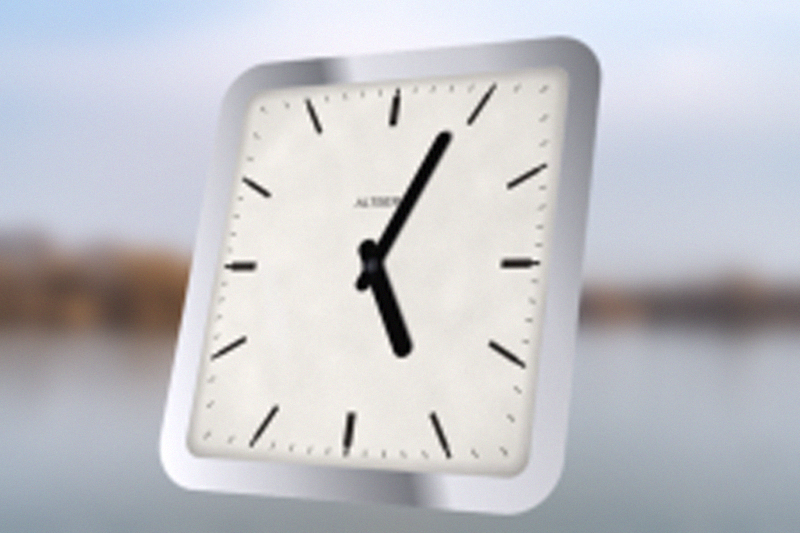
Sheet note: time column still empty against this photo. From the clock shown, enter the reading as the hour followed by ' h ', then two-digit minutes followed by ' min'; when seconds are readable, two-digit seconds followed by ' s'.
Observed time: 5 h 04 min
